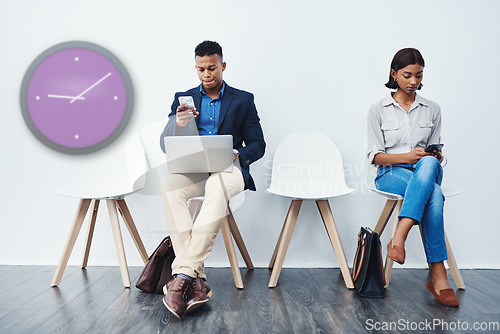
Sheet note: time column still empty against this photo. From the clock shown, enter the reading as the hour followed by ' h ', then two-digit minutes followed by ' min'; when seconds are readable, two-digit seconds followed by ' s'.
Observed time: 9 h 09 min
